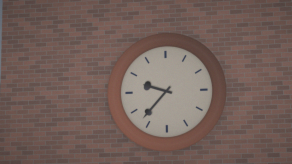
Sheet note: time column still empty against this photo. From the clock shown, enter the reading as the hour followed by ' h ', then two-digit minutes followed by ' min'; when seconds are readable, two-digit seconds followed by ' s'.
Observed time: 9 h 37 min
